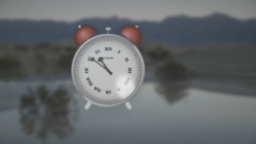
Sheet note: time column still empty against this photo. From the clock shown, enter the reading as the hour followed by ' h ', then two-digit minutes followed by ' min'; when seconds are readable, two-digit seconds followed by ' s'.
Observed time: 10 h 51 min
